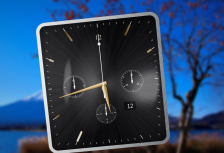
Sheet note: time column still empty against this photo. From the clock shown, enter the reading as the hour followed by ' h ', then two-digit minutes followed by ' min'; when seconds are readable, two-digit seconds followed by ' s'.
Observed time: 5 h 43 min
